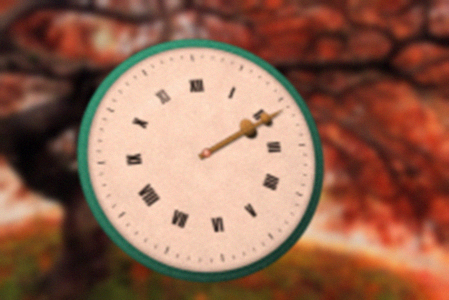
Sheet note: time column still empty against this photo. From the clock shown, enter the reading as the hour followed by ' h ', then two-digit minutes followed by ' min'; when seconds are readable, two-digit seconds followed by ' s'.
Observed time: 2 h 11 min
